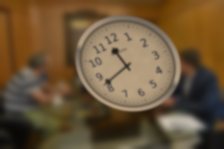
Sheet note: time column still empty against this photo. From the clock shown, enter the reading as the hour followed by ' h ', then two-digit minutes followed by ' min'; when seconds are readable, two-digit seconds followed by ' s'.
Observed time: 11 h 42 min
